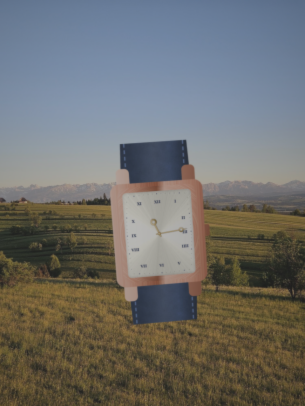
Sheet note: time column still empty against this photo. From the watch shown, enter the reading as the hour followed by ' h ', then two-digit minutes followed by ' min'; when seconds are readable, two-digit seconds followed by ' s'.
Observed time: 11 h 14 min
